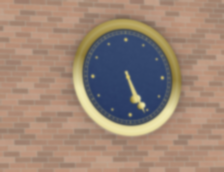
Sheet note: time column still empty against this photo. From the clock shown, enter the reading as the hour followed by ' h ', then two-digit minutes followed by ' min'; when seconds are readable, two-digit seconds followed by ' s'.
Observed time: 5 h 26 min
